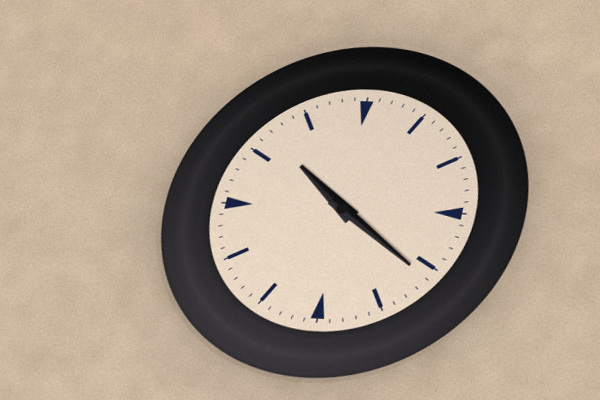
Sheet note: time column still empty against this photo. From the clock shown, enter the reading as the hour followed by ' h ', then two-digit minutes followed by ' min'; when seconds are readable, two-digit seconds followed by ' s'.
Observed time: 10 h 21 min
